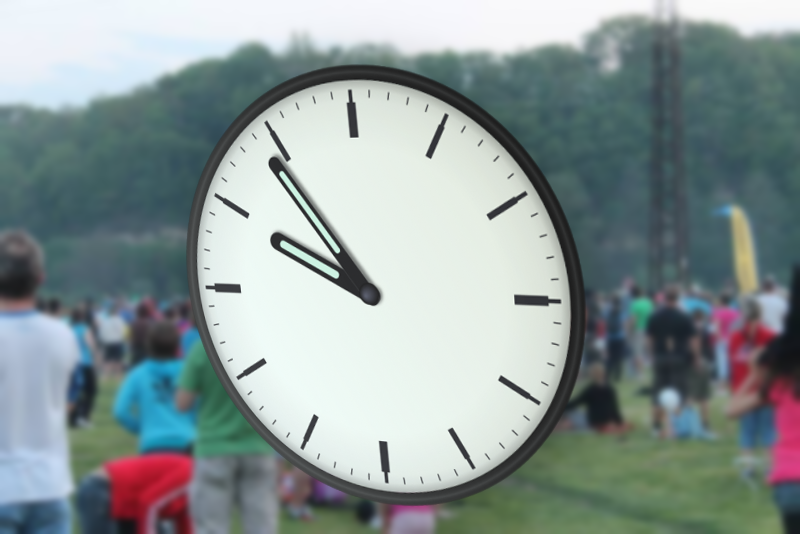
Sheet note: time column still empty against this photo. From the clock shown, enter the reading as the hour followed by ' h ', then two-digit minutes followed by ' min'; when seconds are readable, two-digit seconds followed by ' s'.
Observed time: 9 h 54 min
